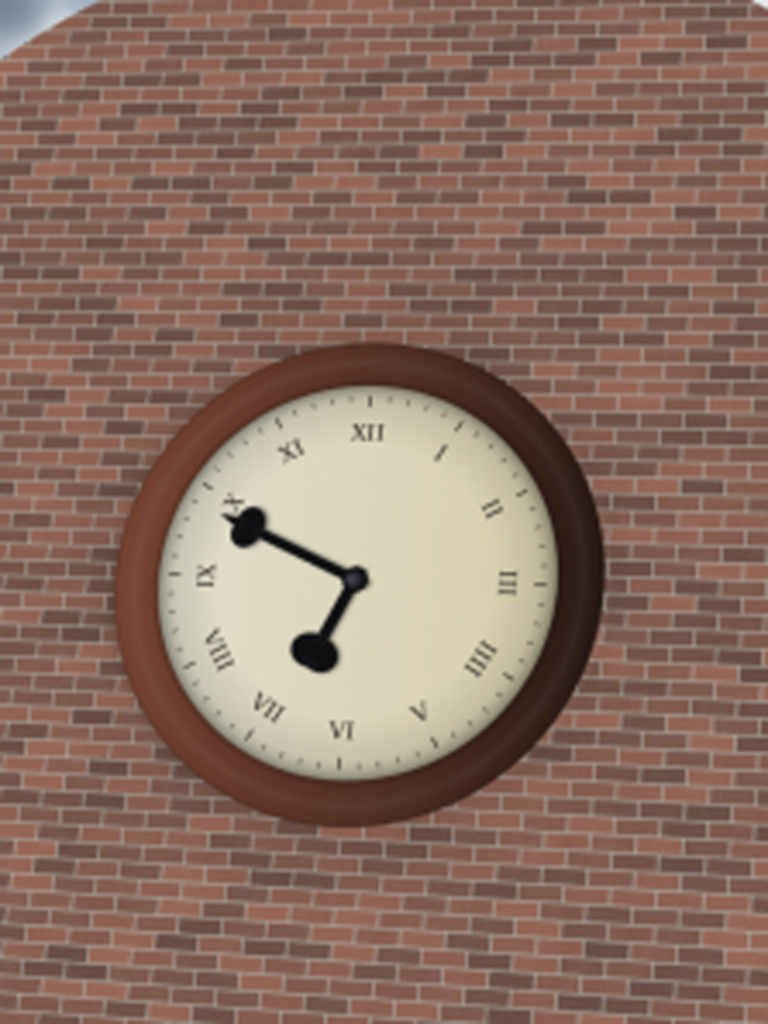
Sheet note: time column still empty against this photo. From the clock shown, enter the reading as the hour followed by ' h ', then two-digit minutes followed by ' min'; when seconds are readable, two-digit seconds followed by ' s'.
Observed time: 6 h 49 min
